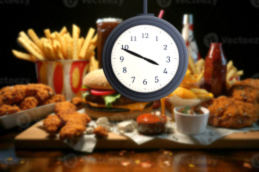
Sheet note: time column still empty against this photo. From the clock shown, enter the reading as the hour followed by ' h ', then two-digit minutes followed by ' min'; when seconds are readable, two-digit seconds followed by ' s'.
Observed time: 3 h 49 min
